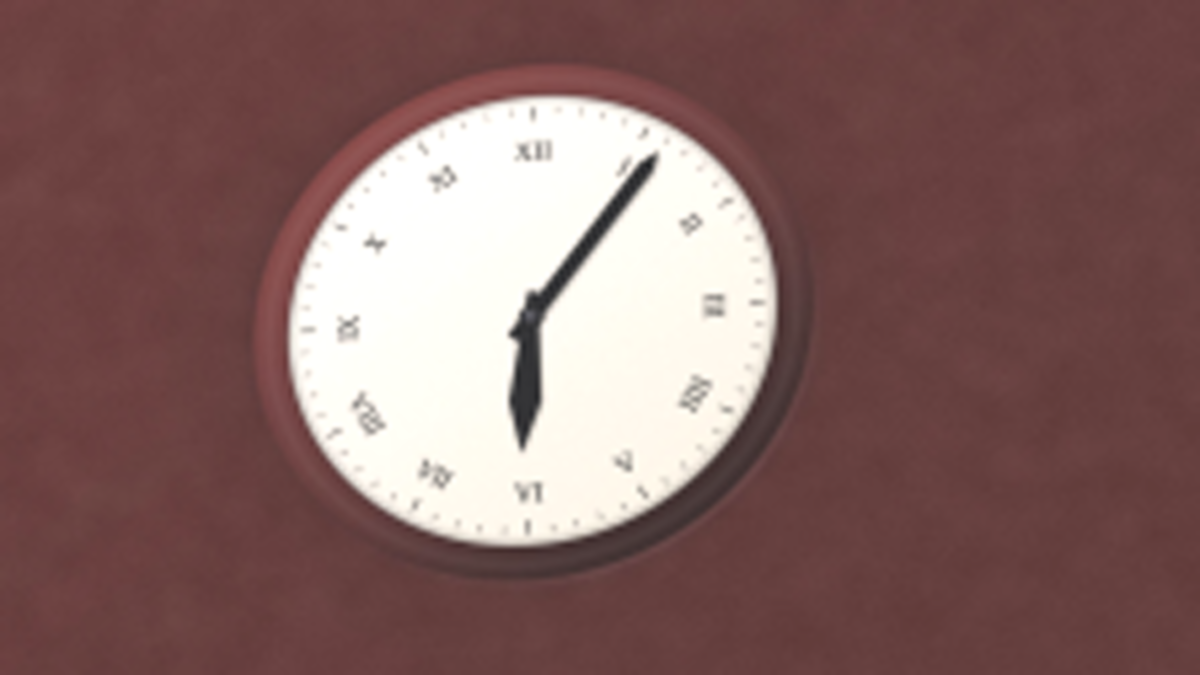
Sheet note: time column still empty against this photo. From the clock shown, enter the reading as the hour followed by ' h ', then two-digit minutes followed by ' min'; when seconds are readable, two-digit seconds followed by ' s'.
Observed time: 6 h 06 min
